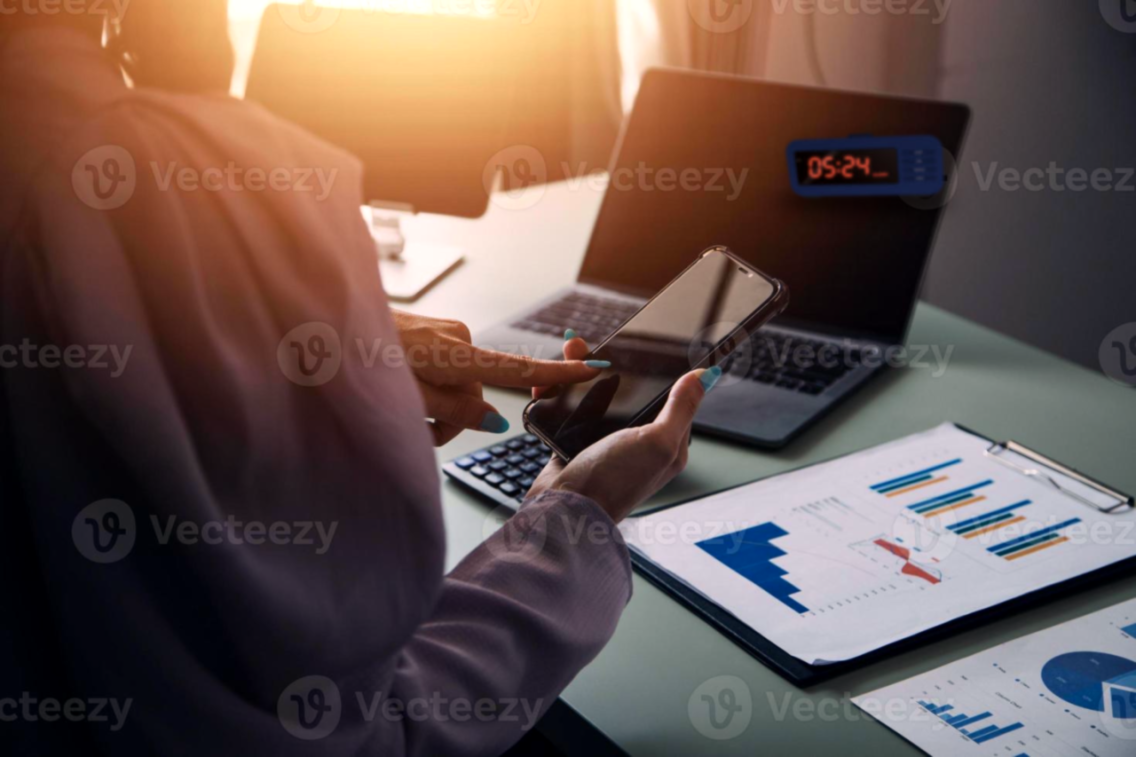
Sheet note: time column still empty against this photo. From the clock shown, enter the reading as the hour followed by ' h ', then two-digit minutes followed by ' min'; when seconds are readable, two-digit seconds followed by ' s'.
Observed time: 5 h 24 min
